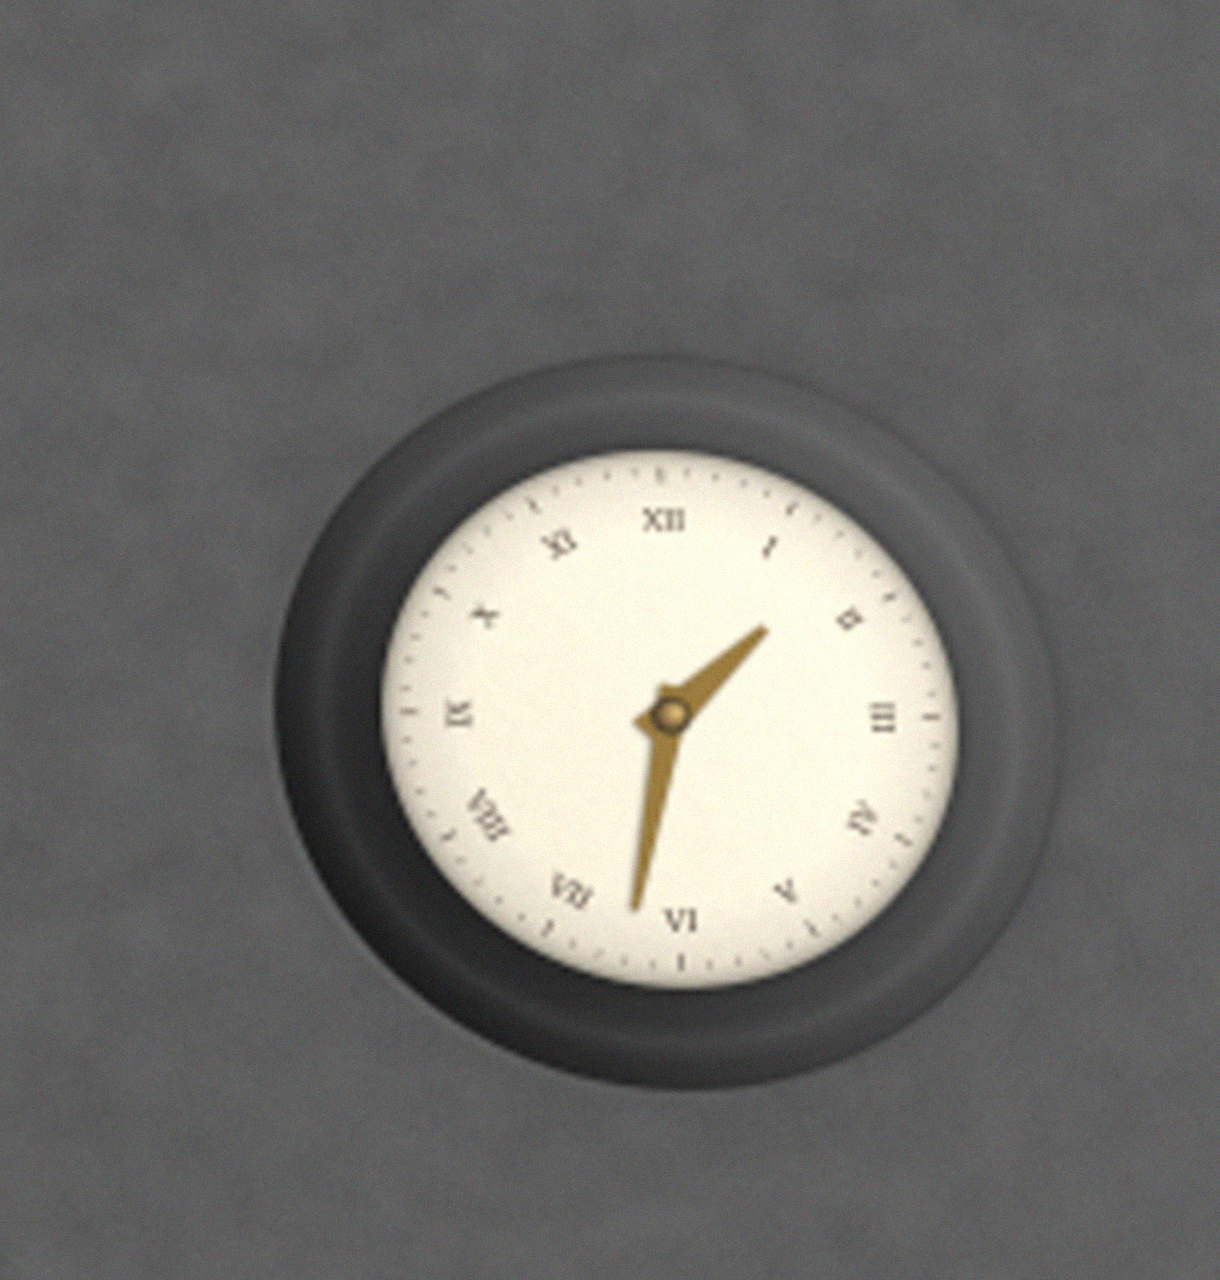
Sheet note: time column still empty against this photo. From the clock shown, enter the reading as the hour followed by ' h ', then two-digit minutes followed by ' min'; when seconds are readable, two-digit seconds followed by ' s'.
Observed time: 1 h 32 min
